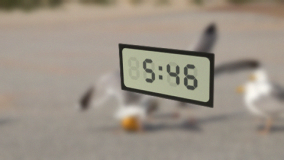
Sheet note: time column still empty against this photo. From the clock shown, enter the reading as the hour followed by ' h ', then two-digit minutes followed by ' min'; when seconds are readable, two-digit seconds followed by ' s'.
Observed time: 5 h 46 min
